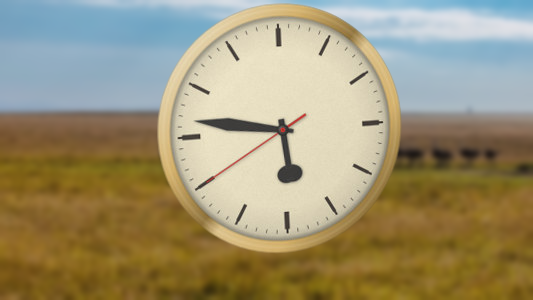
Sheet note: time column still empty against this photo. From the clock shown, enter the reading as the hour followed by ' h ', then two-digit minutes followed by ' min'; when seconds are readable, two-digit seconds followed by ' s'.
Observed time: 5 h 46 min 40 s
